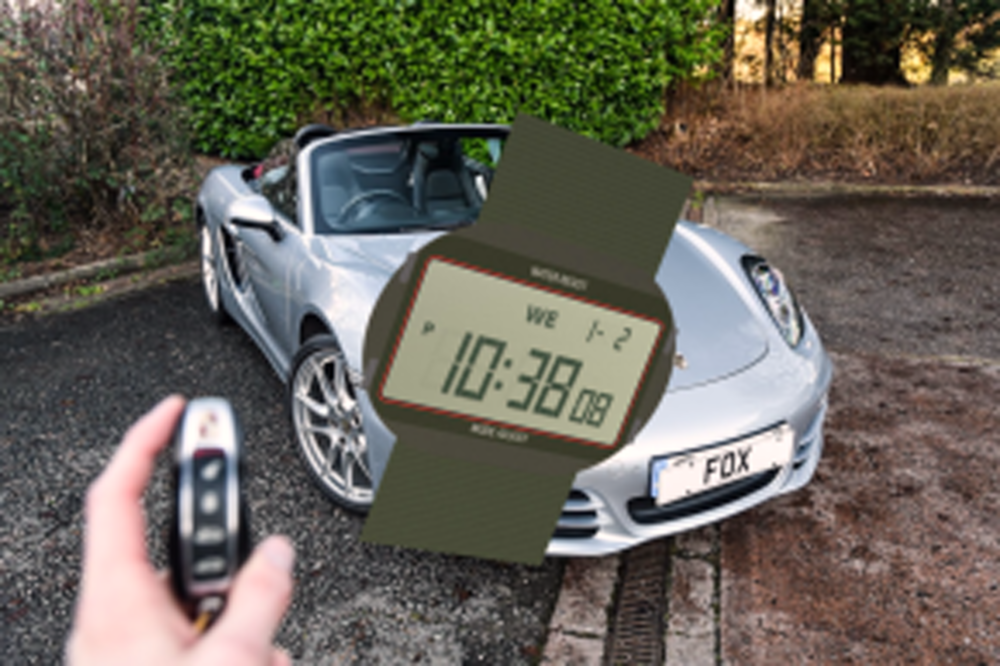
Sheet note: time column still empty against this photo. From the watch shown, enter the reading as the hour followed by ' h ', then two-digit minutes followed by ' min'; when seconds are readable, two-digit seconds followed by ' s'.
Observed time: 10 h 38 min 08 s
